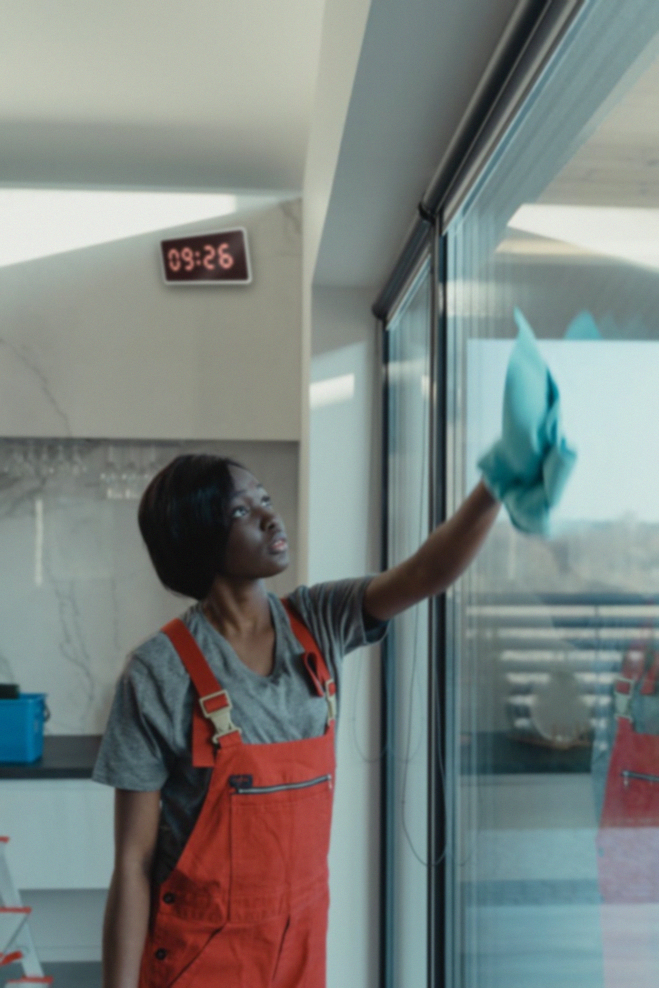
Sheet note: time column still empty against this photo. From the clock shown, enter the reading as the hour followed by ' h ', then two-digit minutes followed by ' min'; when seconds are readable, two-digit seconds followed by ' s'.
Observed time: 9 h 26 min
